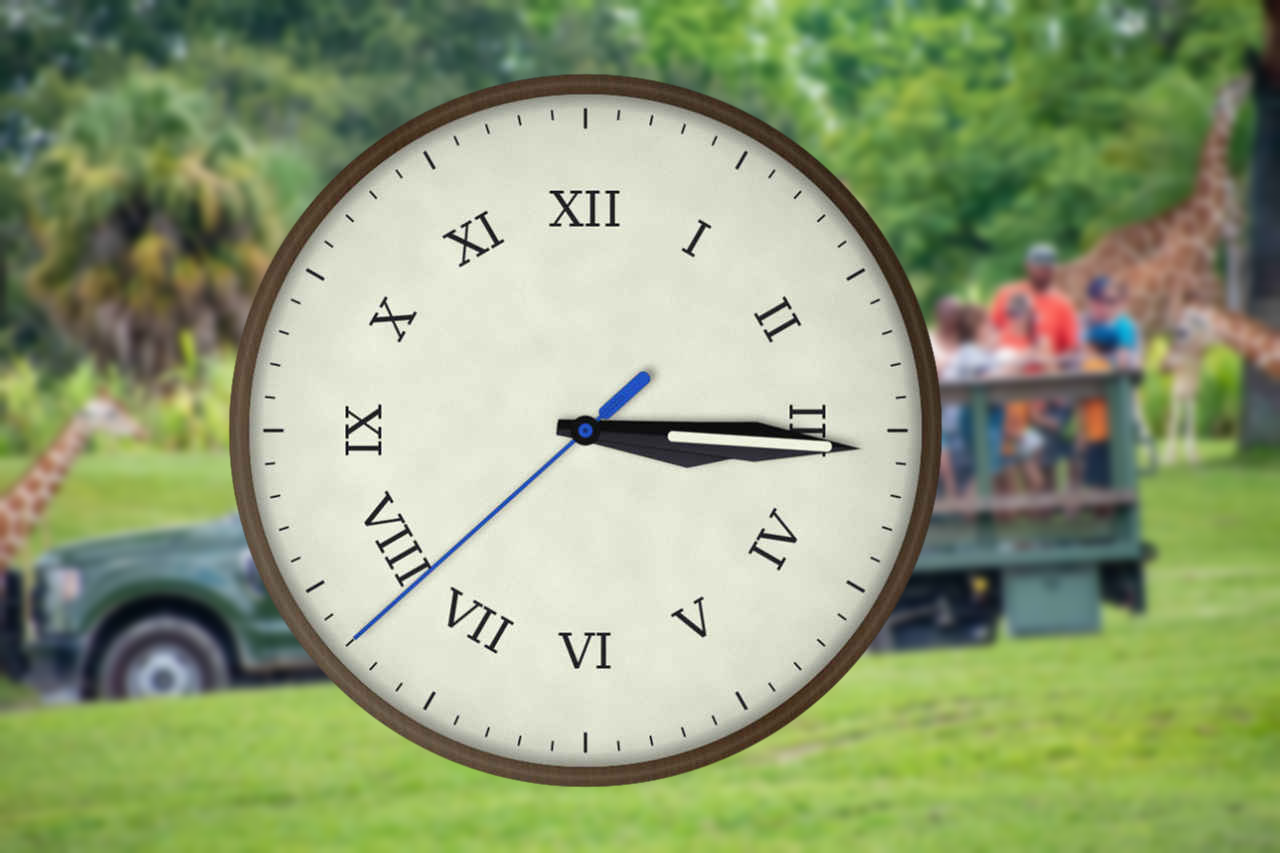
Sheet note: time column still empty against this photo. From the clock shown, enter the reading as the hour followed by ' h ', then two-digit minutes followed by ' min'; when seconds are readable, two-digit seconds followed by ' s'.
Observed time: 3 h 15 min 38 s
